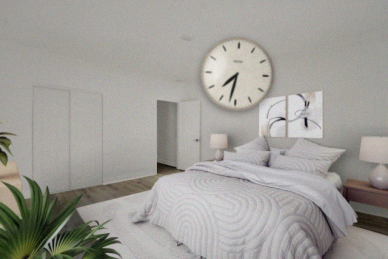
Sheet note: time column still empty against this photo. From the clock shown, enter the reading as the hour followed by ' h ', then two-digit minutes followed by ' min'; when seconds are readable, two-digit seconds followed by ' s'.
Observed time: 7 h 32 min
